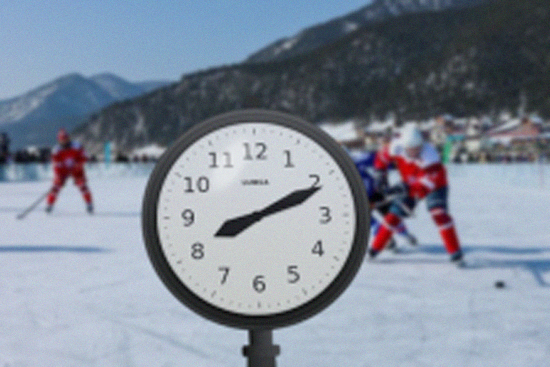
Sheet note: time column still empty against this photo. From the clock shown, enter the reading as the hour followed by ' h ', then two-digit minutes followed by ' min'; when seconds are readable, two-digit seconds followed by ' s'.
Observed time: 8 h 11 min
